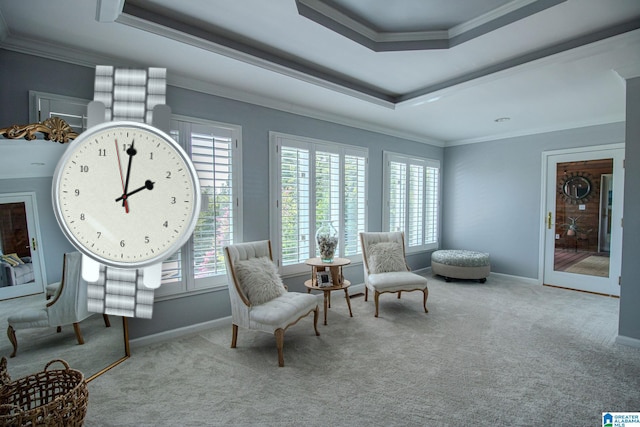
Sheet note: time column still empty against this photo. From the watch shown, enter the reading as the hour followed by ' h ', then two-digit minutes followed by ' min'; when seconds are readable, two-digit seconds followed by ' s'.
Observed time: 2 h 00 min 58 s
